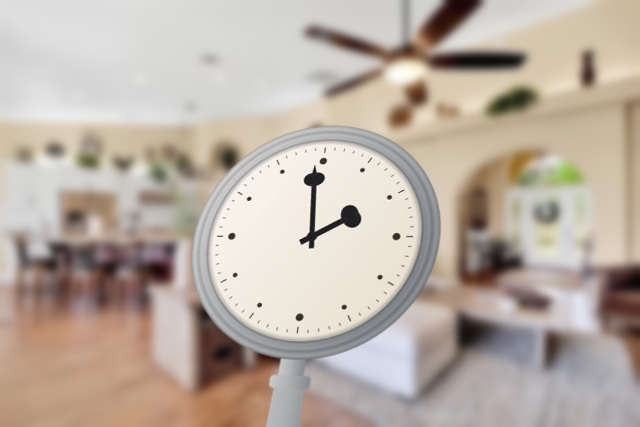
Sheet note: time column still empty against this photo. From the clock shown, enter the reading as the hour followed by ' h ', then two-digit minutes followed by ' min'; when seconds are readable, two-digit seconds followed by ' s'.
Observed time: 1 h 59 min
